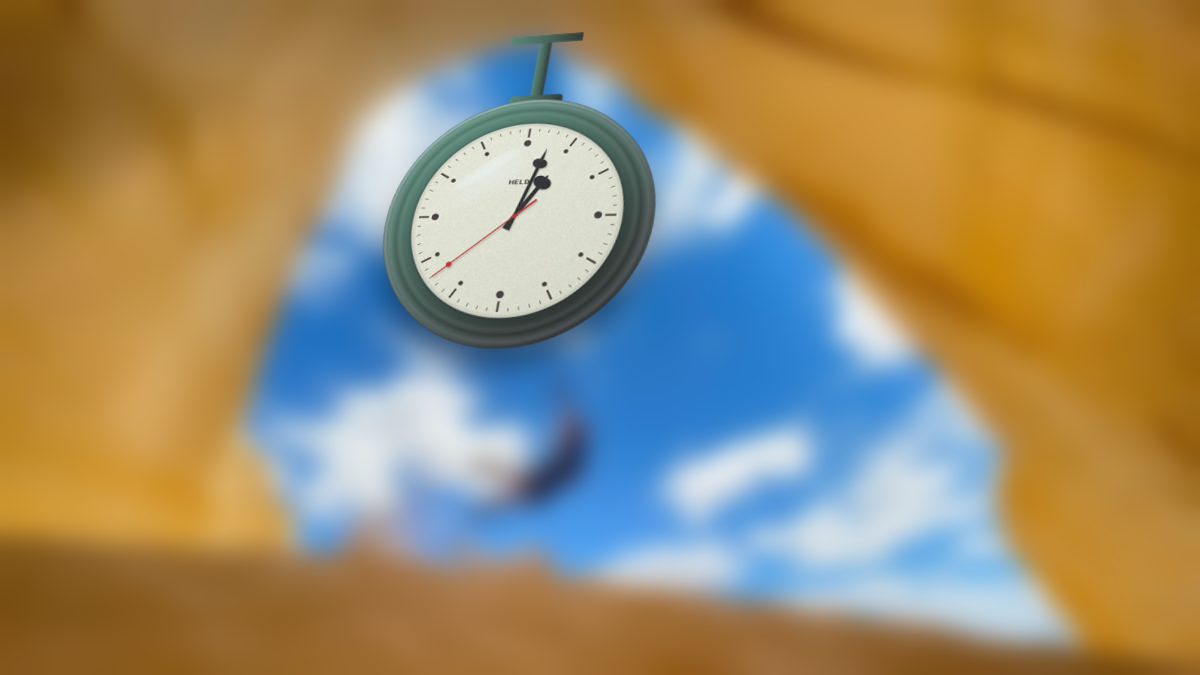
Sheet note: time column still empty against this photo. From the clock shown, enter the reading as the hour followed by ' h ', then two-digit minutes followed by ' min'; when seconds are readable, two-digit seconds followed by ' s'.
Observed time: 1 h 02 min 38 s
